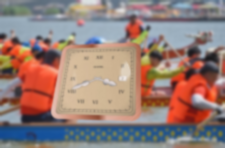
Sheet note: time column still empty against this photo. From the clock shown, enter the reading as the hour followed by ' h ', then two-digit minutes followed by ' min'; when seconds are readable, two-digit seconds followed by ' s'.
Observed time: 3 h 41 min
